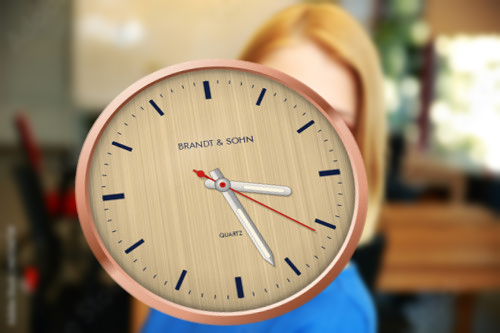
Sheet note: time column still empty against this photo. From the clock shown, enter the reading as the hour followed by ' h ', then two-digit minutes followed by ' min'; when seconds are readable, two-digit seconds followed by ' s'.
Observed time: 3 h 26 min 21 s
